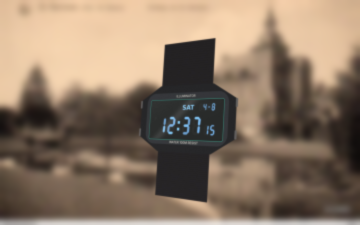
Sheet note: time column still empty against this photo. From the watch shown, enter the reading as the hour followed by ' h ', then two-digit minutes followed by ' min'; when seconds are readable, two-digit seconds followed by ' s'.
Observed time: 12 h 37 min 15 s
